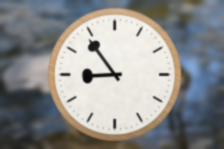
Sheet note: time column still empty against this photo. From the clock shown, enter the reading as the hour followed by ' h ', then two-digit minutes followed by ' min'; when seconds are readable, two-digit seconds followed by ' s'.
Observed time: 8 h 54 min
